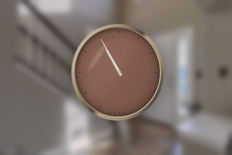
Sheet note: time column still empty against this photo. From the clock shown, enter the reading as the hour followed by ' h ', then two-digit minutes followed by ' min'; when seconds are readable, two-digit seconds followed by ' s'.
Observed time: 10 h 55 min
